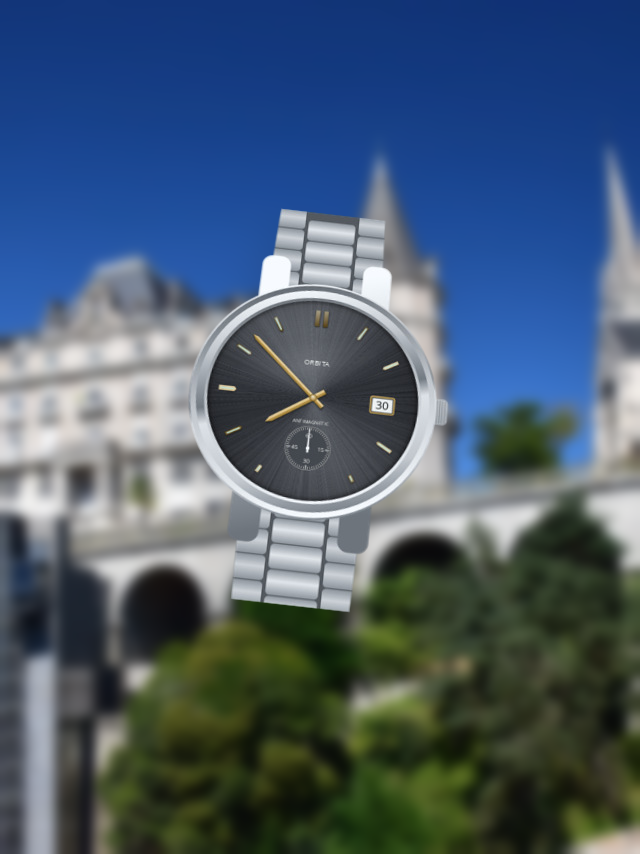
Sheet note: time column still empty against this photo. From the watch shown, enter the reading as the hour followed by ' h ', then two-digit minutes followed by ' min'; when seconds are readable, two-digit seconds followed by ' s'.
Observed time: 7 h 52 min
